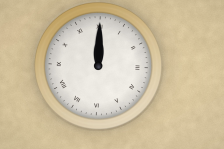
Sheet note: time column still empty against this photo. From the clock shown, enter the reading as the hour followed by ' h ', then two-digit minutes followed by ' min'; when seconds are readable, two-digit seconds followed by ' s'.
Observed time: 12 h 00 min
